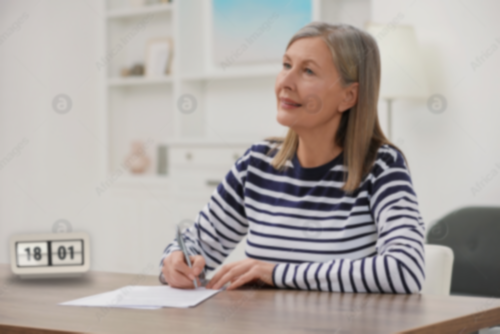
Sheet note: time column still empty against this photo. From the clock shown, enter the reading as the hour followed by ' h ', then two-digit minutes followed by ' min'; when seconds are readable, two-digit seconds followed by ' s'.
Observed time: 18 h 01 min
